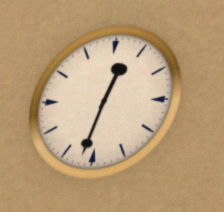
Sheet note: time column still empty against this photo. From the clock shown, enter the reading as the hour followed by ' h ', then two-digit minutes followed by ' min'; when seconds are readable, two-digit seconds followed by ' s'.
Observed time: 12 h 32 min
